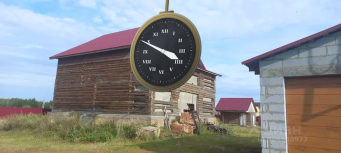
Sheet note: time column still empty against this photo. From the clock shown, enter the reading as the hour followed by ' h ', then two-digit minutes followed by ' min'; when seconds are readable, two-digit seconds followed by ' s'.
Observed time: 3 h 49 min
